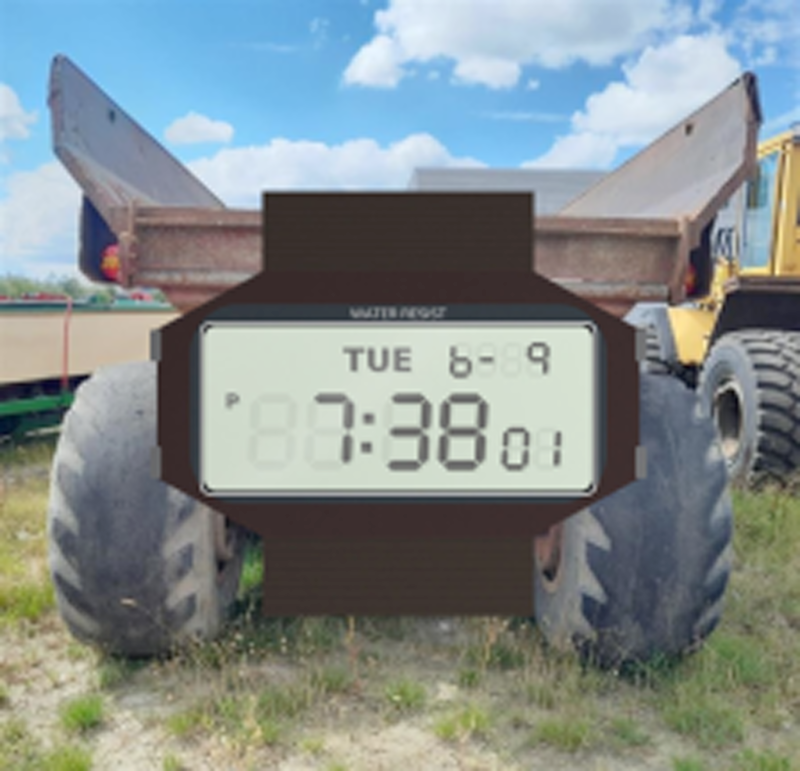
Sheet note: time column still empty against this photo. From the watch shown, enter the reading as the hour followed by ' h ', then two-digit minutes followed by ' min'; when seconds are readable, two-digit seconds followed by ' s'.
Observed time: 7 h 38 min 01 s
